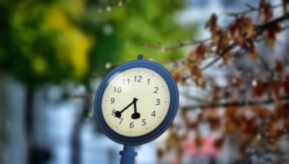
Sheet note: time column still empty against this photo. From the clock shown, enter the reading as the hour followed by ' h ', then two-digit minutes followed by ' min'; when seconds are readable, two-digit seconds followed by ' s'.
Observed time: 5 h 38 min
